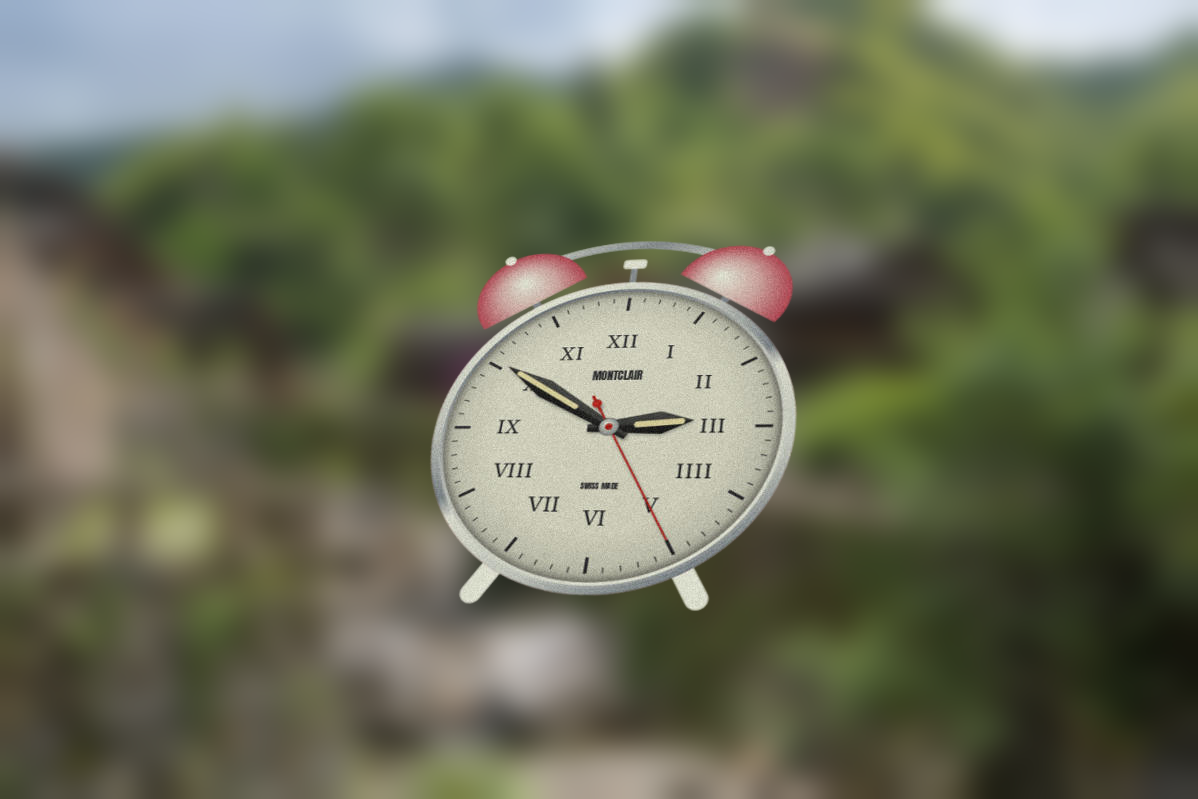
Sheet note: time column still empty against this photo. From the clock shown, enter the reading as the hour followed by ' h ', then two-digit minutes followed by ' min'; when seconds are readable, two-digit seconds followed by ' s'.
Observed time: 2 h 50 min 25 s
